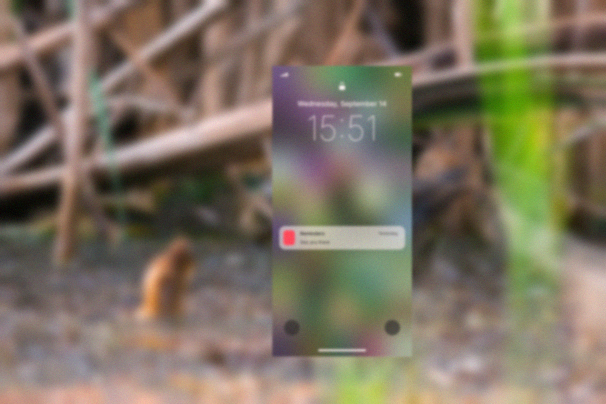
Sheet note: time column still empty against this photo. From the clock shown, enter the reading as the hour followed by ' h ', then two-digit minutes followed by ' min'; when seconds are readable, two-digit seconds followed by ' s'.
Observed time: 15 h 51 min
